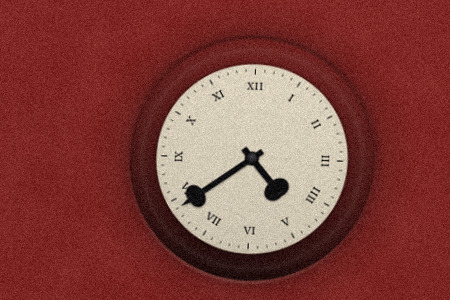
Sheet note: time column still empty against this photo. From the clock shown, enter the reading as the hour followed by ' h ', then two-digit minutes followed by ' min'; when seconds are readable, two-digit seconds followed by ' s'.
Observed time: 4 h 39 min
